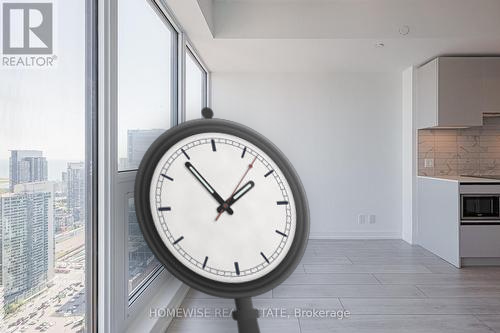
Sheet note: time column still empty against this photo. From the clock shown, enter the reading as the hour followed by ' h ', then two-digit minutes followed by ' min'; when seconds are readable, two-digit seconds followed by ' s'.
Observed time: 1 h 54 min 07 s
